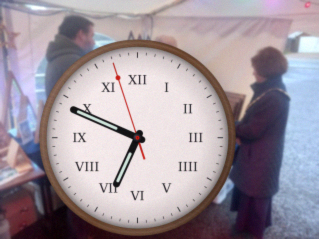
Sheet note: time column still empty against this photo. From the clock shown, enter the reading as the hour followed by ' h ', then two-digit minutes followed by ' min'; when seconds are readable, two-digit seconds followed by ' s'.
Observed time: 6 h 48 min 57 s
